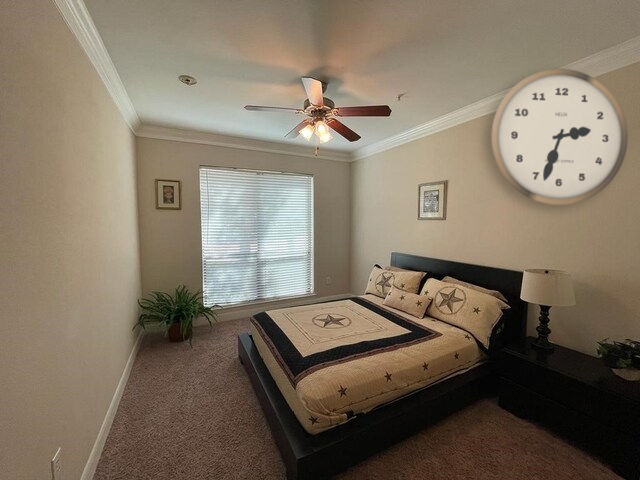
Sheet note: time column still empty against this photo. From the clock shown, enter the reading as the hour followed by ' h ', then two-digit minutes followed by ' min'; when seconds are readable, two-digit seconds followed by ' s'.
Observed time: 2 h 33 min
